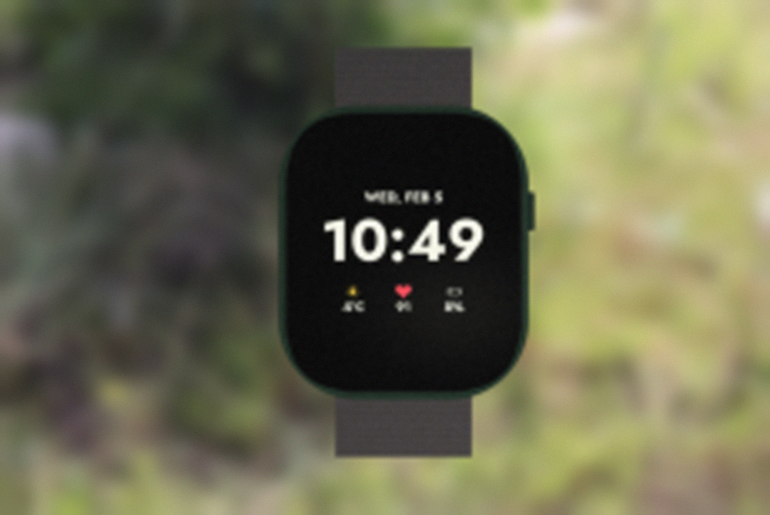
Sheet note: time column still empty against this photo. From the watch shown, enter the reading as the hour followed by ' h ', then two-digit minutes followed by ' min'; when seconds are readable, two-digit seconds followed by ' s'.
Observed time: 10 h 49 min
